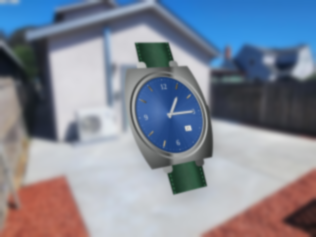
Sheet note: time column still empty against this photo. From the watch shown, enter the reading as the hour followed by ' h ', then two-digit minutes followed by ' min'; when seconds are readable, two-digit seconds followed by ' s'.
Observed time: 1 h 15 min
